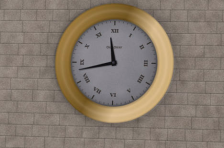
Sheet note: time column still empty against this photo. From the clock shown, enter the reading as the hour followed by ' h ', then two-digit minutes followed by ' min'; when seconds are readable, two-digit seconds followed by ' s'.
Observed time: 11 h 43 min
